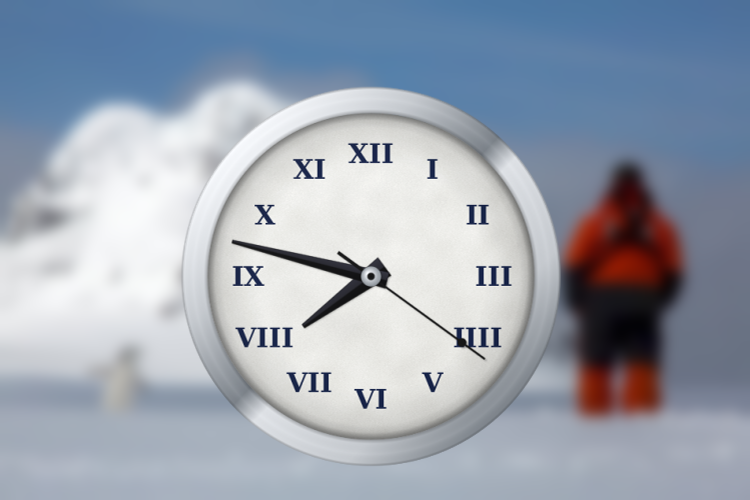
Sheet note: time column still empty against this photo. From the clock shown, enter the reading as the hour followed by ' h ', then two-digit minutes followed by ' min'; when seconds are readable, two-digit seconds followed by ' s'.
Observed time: 7 h 47 min 21 s
